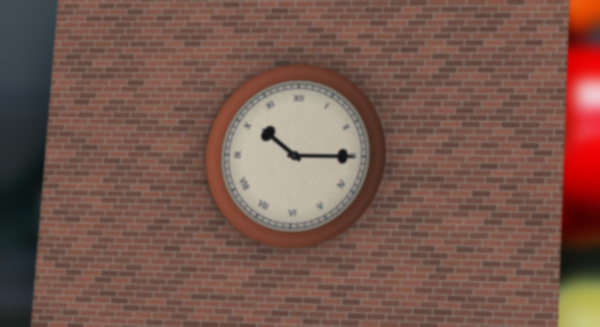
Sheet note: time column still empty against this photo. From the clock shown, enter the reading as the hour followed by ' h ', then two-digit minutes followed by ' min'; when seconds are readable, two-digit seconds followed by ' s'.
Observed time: 10 h 15 min
